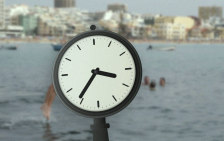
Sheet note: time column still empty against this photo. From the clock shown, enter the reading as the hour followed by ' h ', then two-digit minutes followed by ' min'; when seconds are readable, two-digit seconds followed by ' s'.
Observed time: 3 h 36 min
